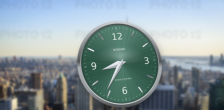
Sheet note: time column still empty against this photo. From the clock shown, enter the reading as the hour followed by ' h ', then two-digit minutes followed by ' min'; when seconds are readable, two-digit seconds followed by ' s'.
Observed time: 8 h 36 min
